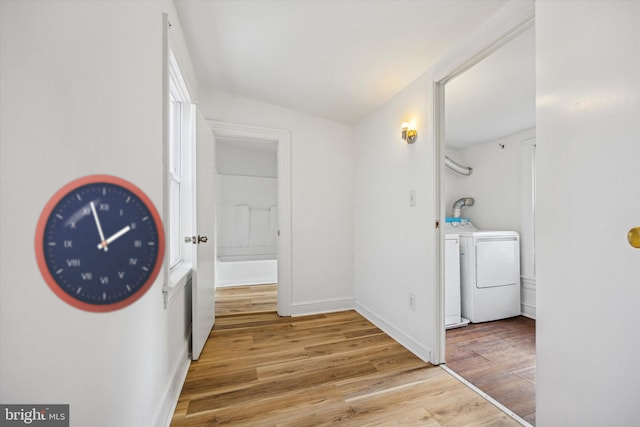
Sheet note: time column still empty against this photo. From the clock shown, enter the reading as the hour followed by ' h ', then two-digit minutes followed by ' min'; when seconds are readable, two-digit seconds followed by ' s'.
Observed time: 1 h 57 min
